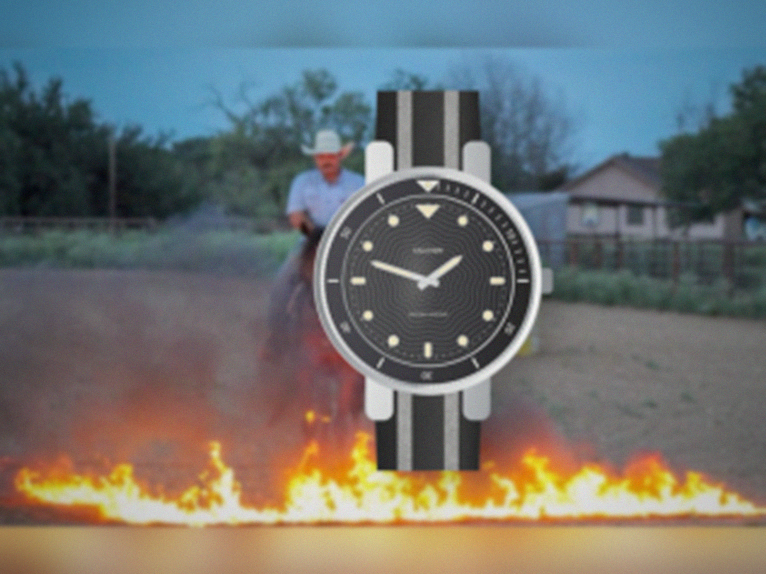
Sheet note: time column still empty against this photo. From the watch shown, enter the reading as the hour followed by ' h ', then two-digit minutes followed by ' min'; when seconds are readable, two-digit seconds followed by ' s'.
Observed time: 1 h 48 min
